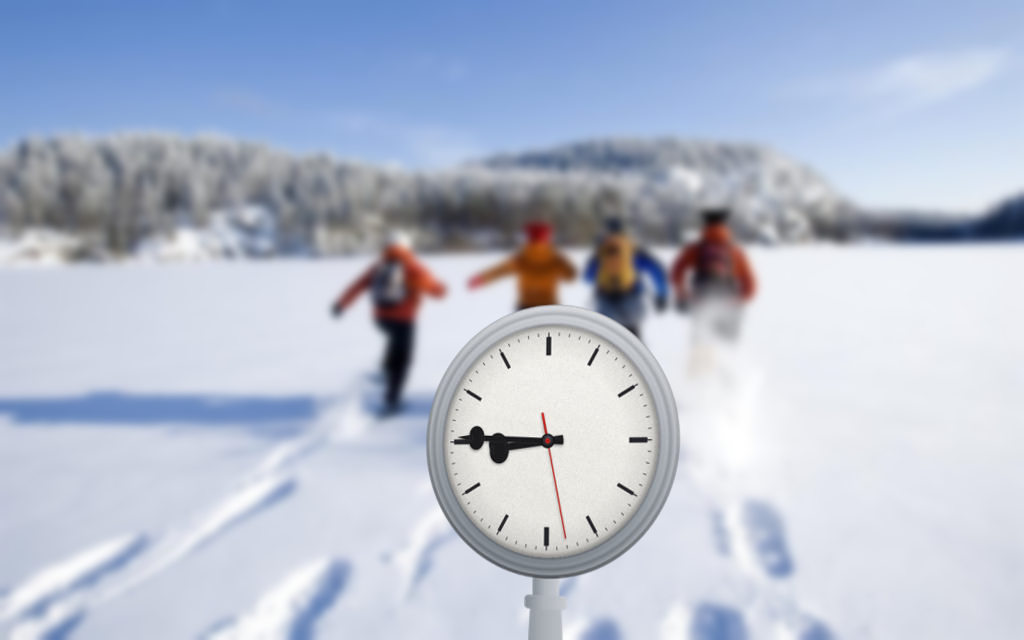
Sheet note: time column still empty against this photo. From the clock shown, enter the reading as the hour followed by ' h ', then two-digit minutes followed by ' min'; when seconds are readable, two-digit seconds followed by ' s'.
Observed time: 8 h 45 min 28 s
